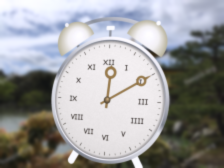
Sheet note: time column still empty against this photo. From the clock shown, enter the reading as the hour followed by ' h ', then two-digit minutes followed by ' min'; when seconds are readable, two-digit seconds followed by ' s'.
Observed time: 12 h 10 min
